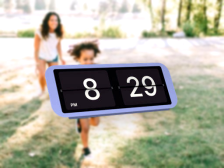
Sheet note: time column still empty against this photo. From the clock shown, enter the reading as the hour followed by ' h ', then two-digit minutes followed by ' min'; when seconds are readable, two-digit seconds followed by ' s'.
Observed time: 8 h 29 min
